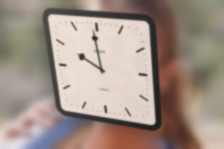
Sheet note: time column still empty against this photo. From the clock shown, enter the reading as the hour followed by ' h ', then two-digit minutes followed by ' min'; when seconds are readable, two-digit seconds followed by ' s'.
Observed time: 9 h 59 min
